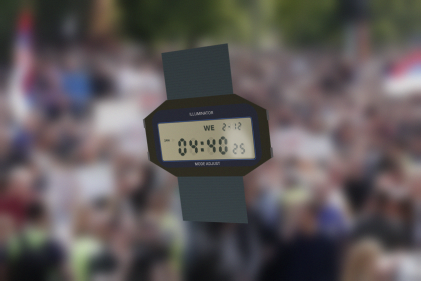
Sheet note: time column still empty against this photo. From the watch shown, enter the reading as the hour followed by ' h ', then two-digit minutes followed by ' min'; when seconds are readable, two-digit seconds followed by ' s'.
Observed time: 4 h 40 min 25 s
